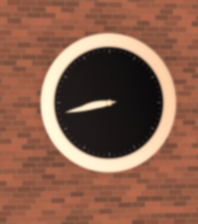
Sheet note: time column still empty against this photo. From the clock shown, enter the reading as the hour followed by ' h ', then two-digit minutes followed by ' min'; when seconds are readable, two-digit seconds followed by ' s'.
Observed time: 8 h 43 min
